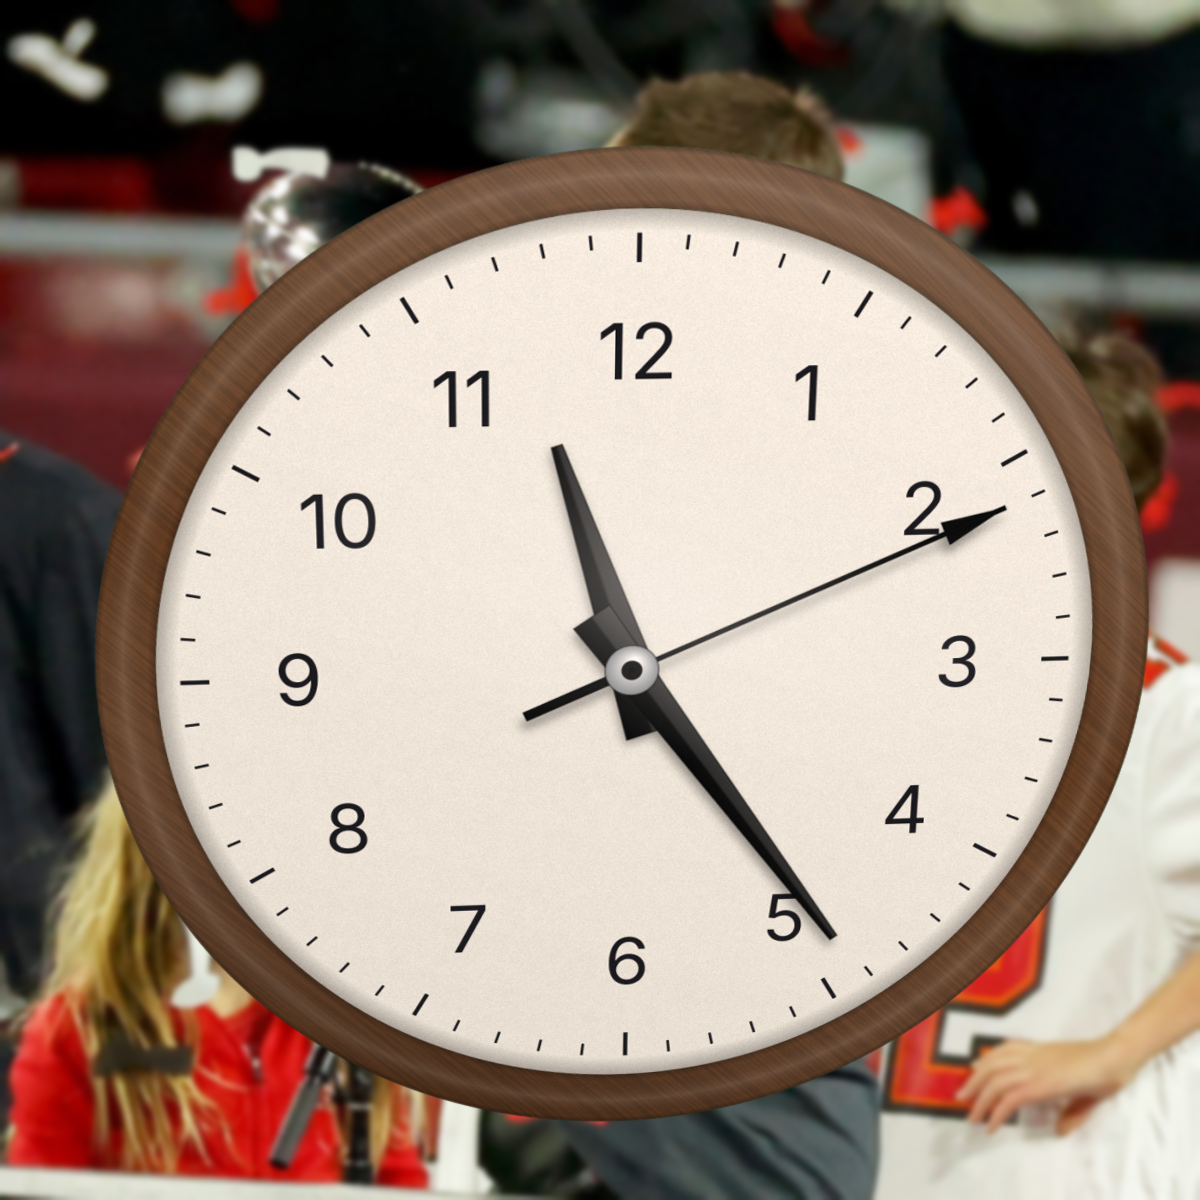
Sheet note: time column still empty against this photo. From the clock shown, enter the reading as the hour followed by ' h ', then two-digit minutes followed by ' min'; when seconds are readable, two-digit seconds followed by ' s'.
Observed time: 11 h 24 min 11 s
